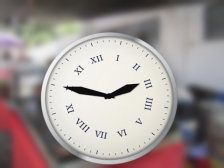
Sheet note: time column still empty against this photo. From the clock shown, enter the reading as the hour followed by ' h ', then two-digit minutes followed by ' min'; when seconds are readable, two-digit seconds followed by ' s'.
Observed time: 2 h 50 min
